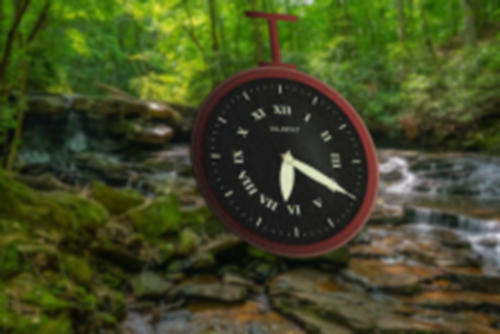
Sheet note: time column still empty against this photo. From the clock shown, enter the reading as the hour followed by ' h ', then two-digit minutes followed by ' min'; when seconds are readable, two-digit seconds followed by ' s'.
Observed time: 6 h 20 min
